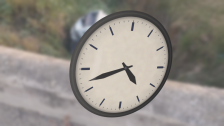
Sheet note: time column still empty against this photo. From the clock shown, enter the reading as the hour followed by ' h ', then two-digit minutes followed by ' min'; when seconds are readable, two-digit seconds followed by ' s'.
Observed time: 4 h 42 min
